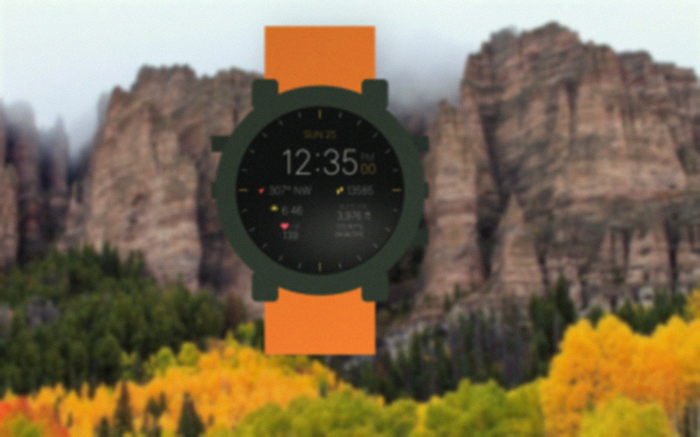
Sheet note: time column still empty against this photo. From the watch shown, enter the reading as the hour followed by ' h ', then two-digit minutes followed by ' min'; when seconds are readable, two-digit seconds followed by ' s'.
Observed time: 12 h 35 min
